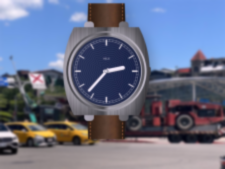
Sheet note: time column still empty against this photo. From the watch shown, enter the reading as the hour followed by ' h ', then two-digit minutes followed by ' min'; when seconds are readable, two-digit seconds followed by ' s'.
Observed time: 2 h 37 min
